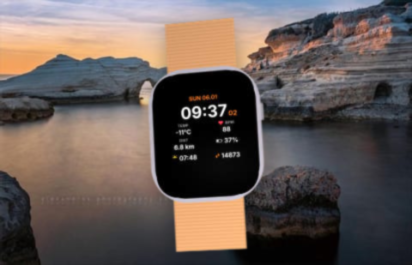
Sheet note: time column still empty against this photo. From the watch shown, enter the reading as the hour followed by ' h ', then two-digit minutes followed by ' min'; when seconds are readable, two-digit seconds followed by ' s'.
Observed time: 9 h 37 min
